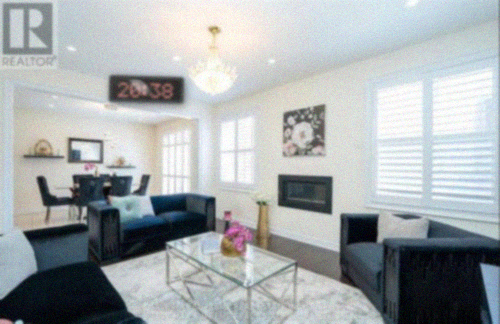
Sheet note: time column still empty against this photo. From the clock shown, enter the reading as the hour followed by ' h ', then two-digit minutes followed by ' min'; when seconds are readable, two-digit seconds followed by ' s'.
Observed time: 20 h 38 min
